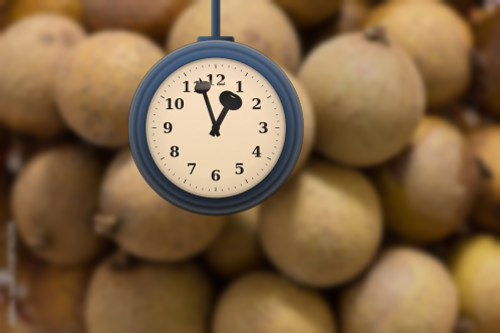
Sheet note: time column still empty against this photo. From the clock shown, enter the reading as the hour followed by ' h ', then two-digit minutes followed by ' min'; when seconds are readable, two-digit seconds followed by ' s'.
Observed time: 12 h 57 min
